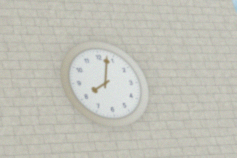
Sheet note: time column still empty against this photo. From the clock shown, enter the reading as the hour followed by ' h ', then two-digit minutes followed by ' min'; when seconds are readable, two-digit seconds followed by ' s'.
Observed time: 8 h 03 min
